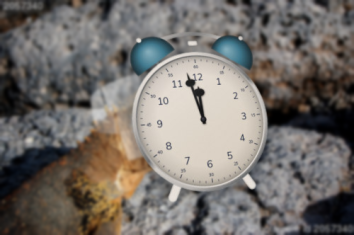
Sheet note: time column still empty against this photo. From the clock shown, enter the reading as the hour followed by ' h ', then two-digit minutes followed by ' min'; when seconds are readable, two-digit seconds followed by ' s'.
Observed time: 11 h 58 min
